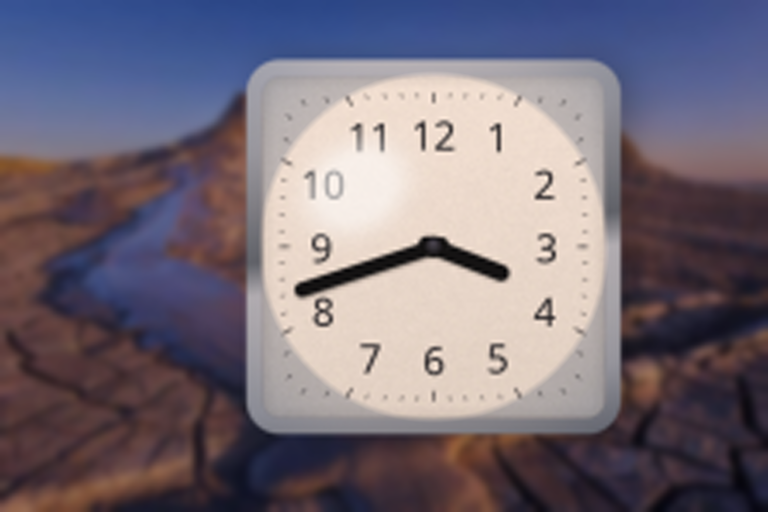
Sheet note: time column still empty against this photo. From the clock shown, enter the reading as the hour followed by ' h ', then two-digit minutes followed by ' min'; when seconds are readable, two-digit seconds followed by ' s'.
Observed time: 3 h 42 min
